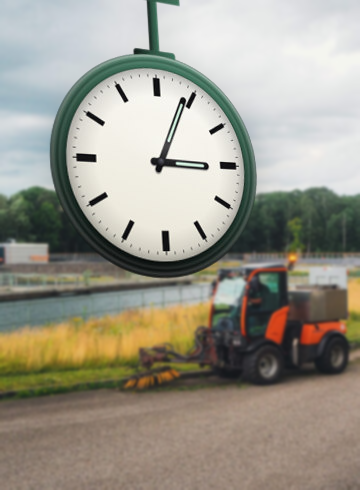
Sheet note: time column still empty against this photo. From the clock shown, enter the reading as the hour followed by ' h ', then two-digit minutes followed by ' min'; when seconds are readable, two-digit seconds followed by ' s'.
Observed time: 3 h 04 min
